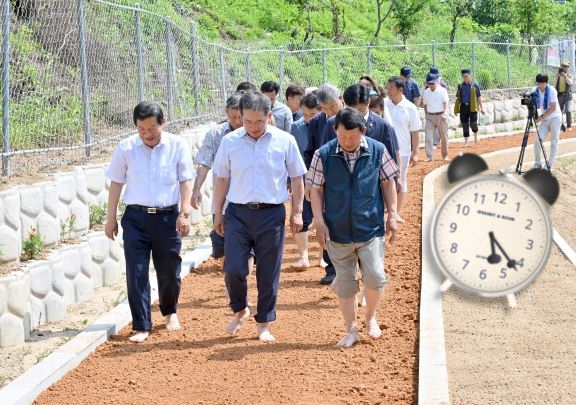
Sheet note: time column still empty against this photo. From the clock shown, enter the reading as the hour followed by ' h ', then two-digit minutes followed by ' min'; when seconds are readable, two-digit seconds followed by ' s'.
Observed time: 5 h 22 min
